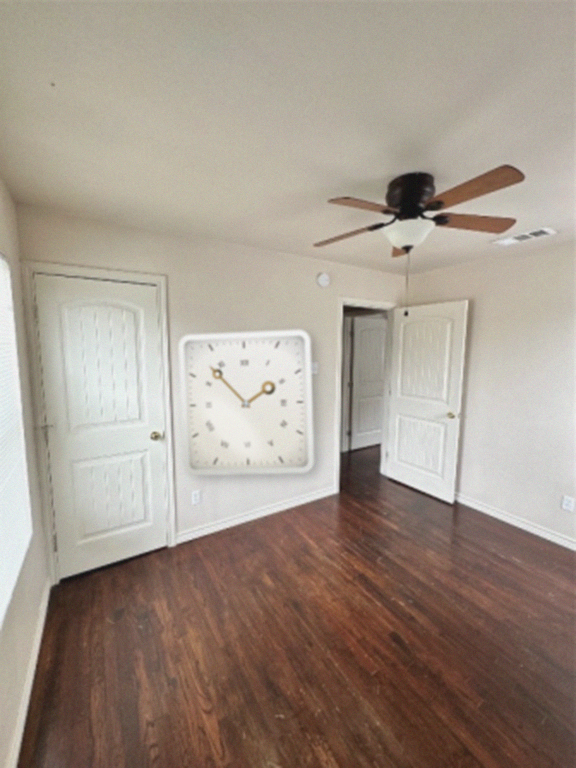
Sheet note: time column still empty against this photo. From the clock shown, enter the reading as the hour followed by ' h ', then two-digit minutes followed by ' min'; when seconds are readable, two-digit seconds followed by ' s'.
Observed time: 1 h 53 min
